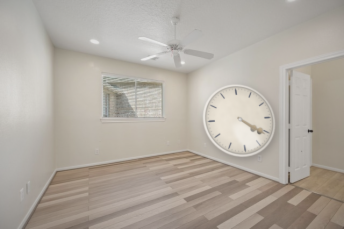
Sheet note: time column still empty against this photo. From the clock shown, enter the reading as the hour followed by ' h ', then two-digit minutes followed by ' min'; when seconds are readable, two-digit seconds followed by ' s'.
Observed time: 4 h 21 min
